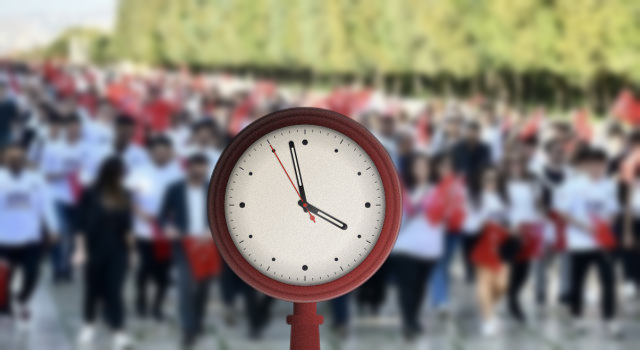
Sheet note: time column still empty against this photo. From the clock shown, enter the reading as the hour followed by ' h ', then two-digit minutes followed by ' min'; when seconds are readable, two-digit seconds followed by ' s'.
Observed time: 3 h 57 min 55 s
